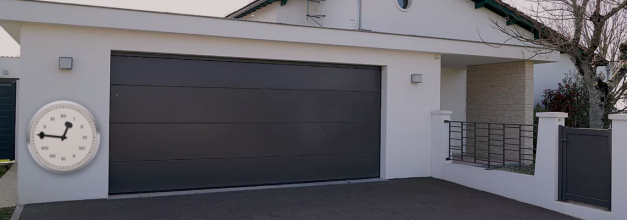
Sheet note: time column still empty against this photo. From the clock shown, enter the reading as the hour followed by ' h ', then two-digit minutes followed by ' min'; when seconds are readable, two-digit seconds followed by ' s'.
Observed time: 12 h 46 min
